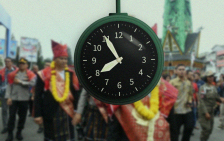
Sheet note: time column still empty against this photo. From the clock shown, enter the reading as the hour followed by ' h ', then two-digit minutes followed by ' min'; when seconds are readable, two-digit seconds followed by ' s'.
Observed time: 7 h 55 min
